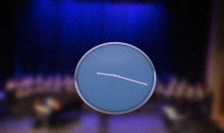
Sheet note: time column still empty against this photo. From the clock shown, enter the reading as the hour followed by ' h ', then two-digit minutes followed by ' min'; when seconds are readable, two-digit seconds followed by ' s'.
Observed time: 9 h 18 min
